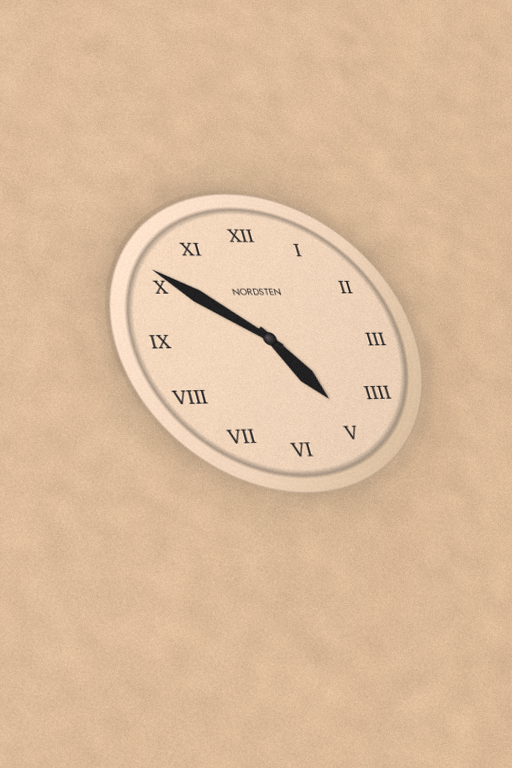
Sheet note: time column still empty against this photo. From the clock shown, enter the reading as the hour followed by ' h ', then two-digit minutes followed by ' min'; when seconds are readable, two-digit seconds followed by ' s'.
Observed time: 4 h 51 min
